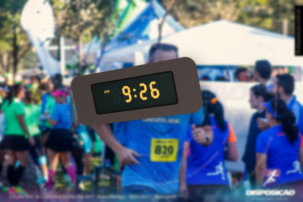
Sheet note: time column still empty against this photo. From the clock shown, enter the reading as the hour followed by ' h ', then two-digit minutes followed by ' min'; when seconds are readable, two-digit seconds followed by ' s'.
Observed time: 9 h 26 min
